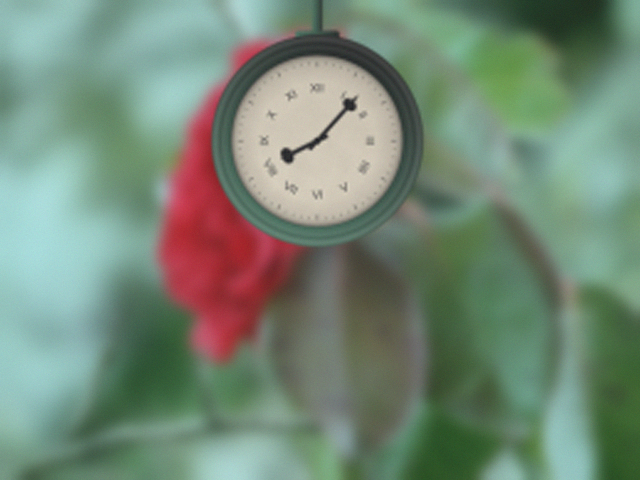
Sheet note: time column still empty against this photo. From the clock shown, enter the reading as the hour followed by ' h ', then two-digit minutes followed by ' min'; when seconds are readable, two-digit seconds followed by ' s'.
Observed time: 8 h 07 min
